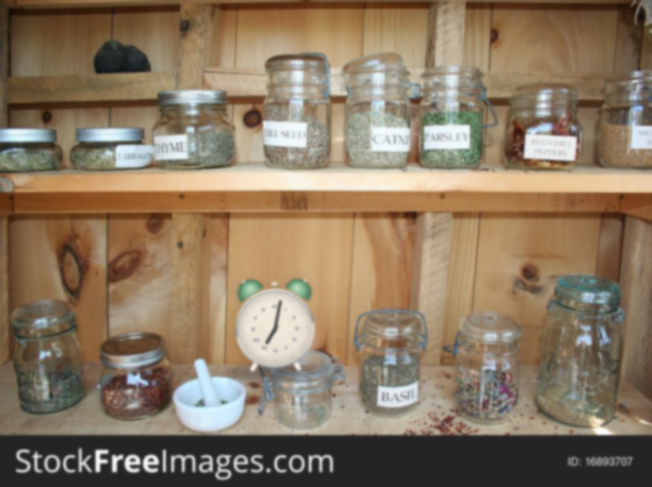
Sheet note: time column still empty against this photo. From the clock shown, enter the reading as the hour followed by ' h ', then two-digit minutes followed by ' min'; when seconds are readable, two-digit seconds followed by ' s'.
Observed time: 7 h 02 min
